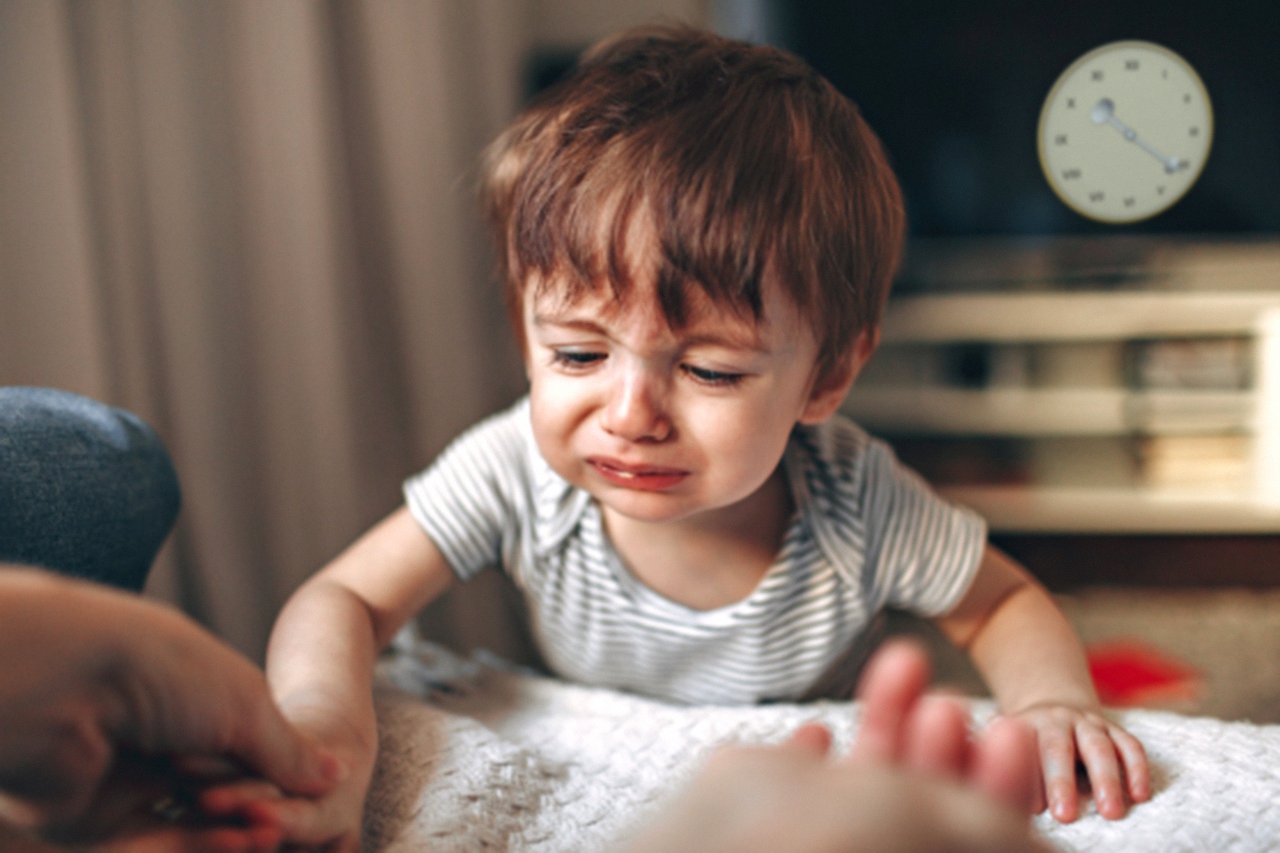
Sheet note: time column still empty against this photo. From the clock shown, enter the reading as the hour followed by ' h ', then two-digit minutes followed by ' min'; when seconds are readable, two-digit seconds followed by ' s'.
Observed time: 10 h 21 min
